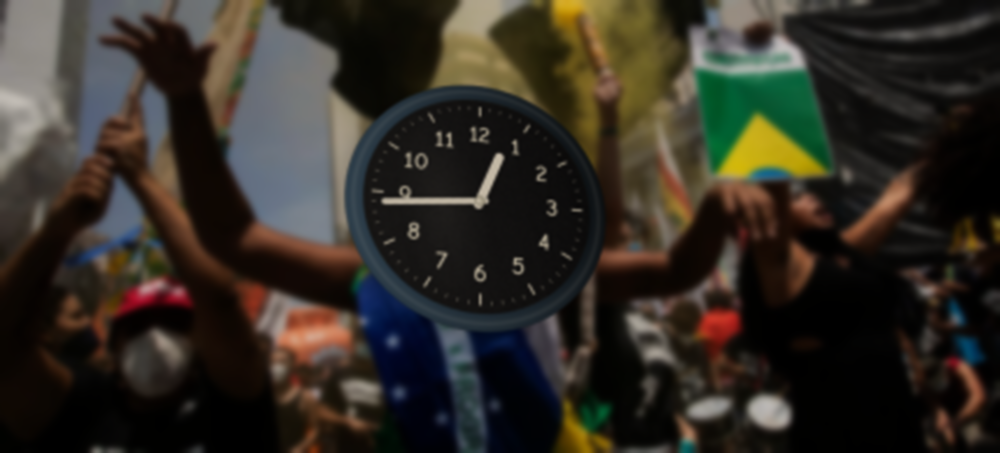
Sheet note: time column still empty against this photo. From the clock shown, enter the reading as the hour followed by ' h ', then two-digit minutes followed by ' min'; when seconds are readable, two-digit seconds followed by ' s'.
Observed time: 12 h 44 min
